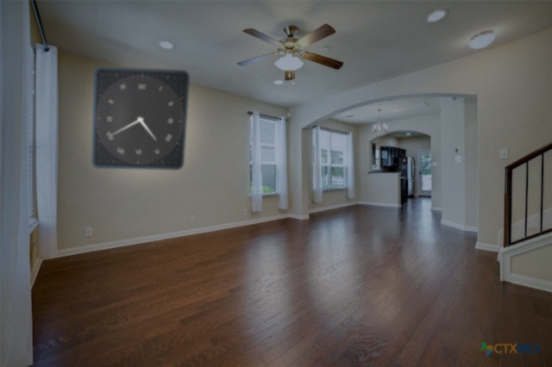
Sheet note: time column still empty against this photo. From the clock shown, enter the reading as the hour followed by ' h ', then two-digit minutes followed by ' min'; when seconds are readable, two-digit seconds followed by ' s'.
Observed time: 4 h 40 min
